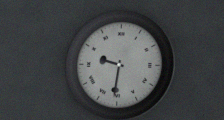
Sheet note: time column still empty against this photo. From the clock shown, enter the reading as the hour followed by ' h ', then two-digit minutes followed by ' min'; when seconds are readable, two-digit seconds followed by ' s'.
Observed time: 9 h 31 min
